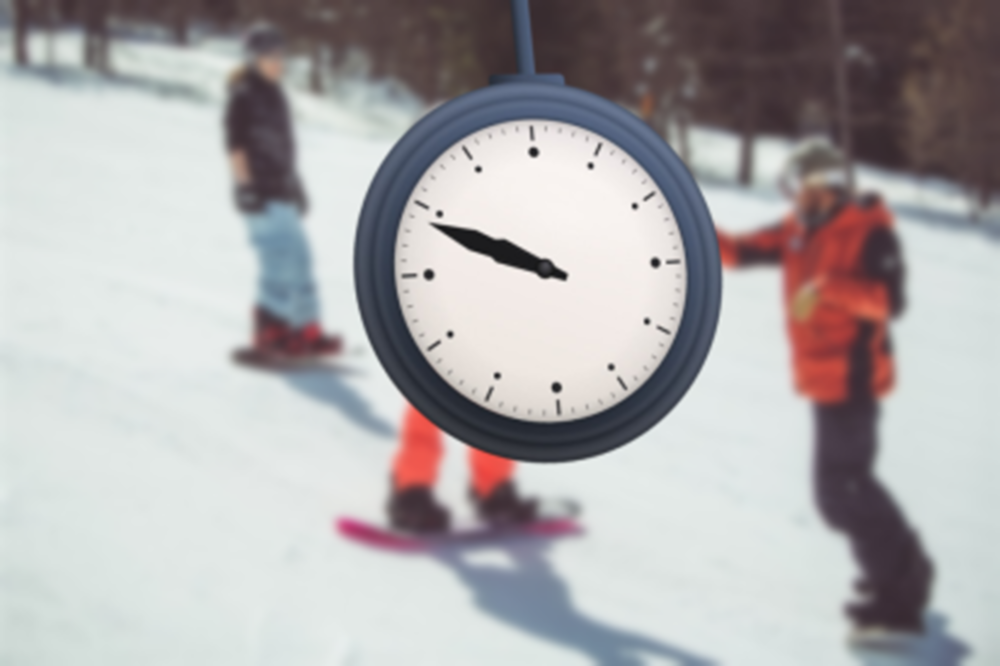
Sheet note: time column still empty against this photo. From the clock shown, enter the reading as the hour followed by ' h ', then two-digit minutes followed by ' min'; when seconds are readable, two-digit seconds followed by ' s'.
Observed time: 9 h 49 min
